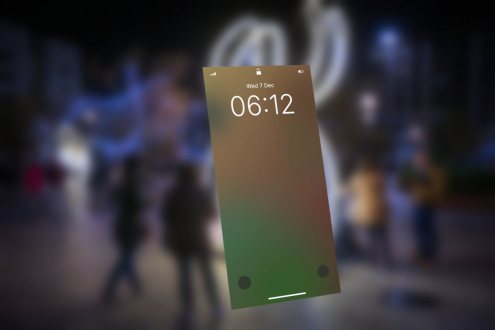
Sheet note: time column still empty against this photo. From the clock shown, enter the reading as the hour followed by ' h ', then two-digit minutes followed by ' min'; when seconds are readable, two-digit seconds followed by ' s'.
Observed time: 6 h 12 min
